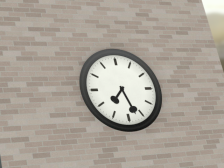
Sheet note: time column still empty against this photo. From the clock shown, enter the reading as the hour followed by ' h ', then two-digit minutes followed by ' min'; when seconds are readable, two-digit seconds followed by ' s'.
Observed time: 7 h 27 min
